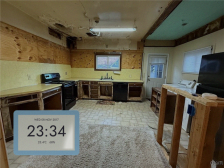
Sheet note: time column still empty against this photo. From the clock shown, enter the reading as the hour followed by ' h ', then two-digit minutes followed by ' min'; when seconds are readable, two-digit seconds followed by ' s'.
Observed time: 23 h 34 min
